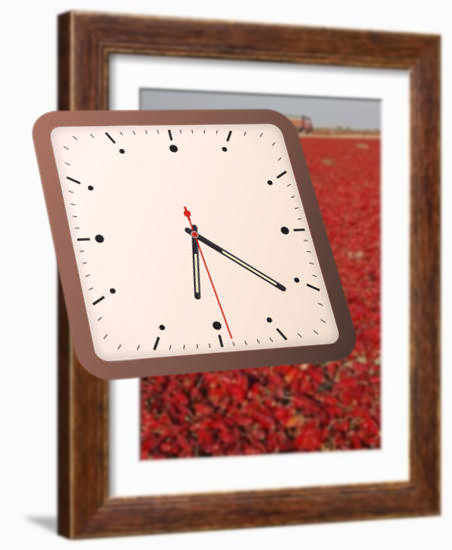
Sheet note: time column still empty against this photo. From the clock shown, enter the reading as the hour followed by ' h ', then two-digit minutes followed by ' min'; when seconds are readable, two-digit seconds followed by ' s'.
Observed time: 6 h 21 min 29 s
